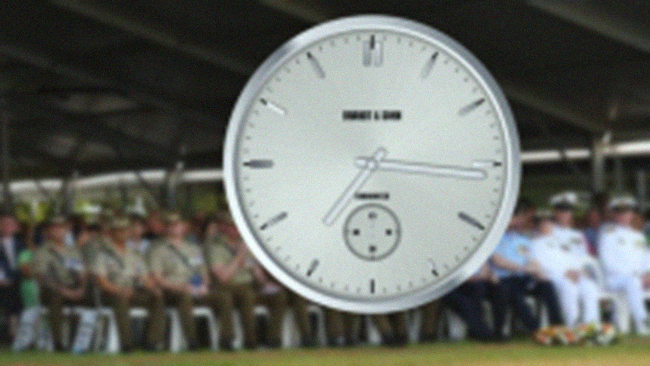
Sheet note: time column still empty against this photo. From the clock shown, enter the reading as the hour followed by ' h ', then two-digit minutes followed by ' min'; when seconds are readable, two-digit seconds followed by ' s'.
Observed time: 7 h 16 min
